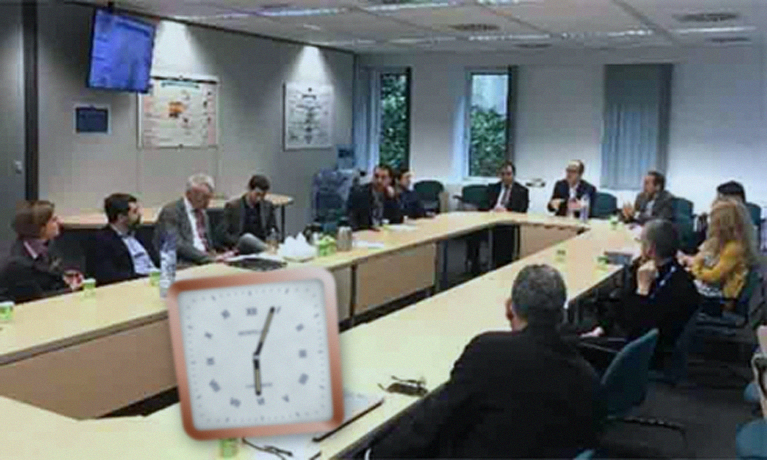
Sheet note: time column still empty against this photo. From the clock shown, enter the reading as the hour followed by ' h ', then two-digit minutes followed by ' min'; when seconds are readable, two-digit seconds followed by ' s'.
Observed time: 6 h 04 min
